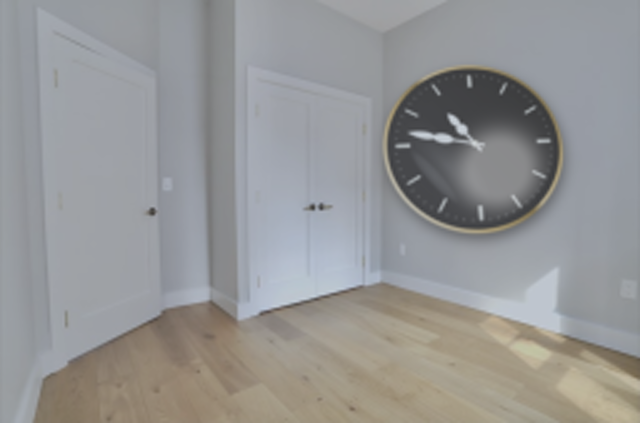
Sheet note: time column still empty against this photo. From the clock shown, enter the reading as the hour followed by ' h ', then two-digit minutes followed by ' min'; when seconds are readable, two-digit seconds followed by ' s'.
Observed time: 10 h 47 min
